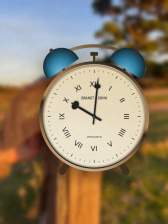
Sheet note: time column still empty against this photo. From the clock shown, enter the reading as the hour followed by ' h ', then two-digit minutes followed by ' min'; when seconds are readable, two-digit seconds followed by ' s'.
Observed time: 10 h 01 min
